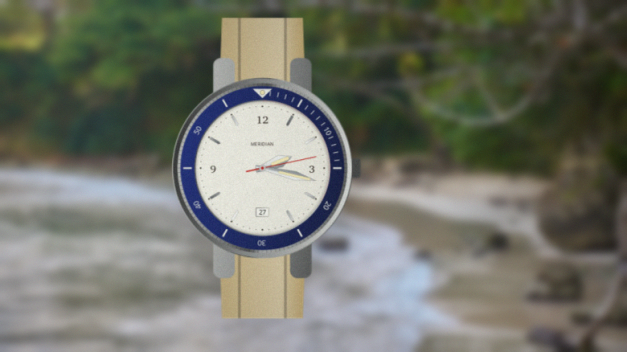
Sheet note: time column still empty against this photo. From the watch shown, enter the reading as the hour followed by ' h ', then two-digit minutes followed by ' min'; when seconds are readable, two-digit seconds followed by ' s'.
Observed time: 2 h 17 min 13 s
